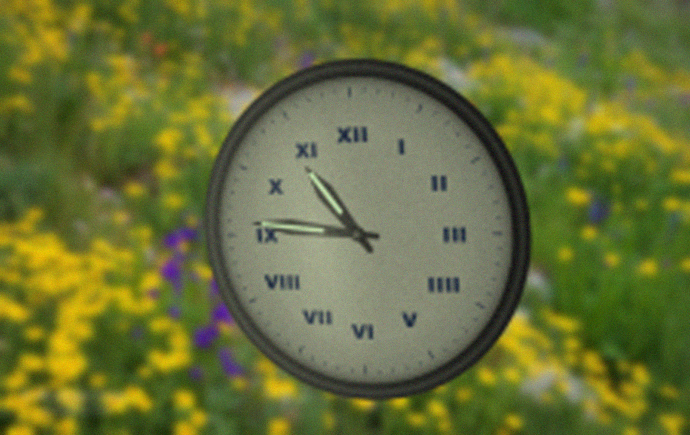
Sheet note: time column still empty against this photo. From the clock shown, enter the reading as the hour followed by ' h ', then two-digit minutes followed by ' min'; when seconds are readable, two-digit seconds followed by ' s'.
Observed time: 10 h 46 min
